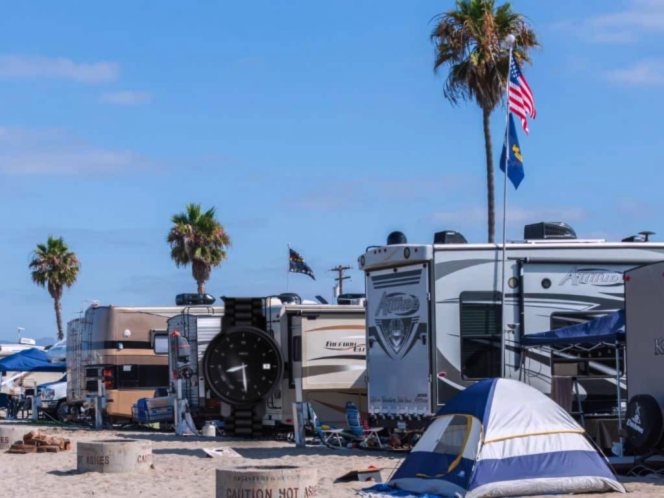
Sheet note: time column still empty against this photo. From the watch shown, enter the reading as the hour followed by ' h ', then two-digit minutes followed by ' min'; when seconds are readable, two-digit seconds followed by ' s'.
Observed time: 8 h 29 min
